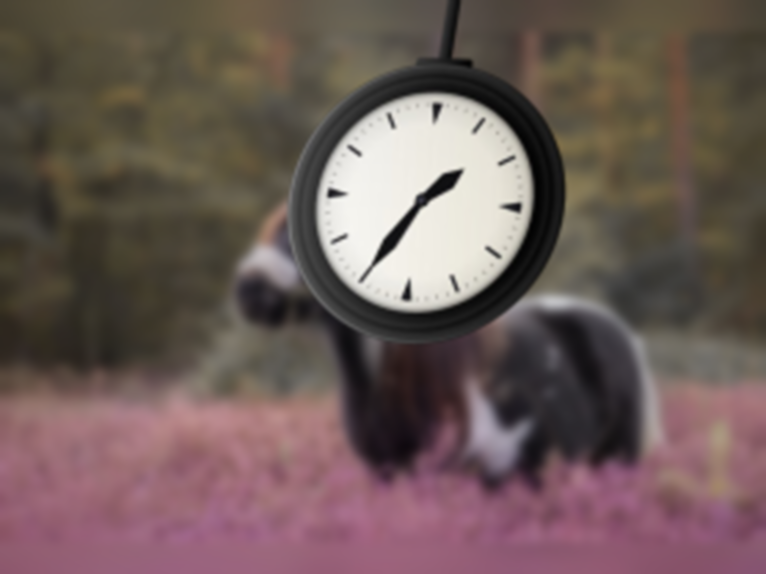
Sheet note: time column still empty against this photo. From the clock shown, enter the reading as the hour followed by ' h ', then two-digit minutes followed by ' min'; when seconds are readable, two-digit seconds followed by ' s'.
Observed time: 1 h 35 min
